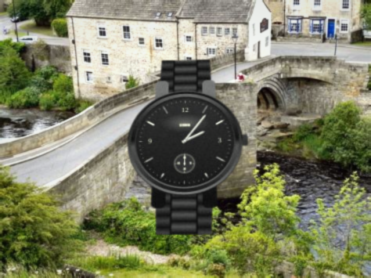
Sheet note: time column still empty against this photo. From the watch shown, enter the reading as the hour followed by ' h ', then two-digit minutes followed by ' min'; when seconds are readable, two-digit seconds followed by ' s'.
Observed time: 2 h 06 min
